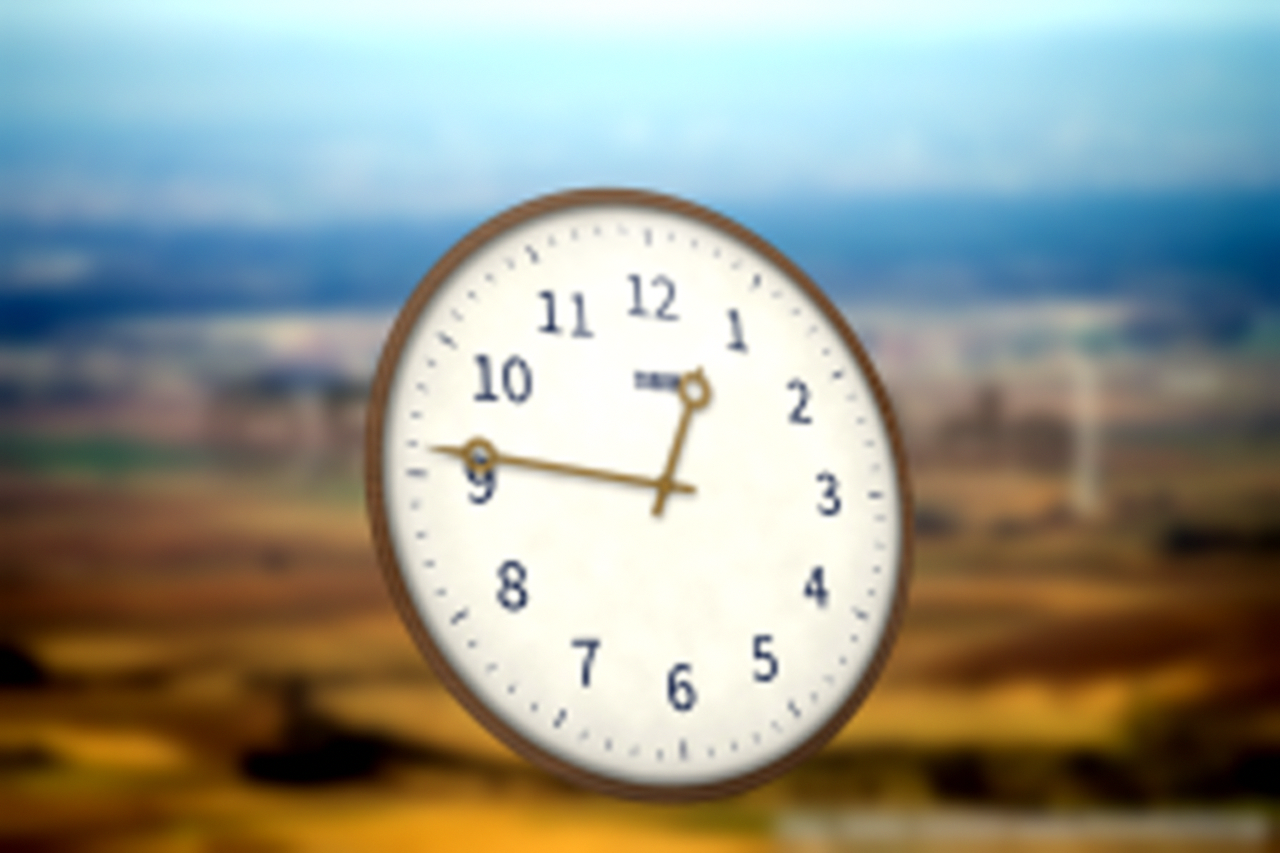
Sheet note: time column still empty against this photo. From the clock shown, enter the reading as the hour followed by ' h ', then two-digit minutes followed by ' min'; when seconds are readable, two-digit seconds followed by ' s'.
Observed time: 12 h 46 min
